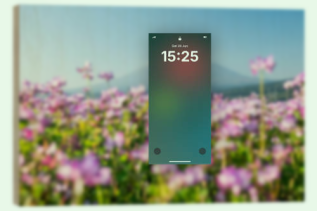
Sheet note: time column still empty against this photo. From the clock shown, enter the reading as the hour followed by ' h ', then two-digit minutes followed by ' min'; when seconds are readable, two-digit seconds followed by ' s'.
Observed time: 15 h 25 min
